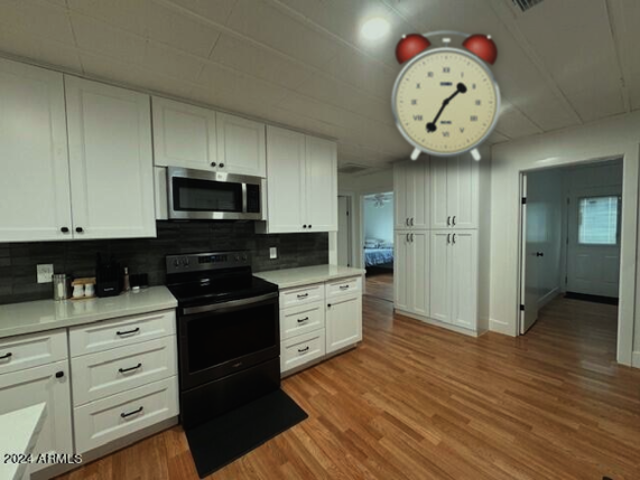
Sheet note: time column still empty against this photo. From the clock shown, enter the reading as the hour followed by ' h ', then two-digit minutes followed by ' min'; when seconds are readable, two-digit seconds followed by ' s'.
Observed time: 1 h 35 min
